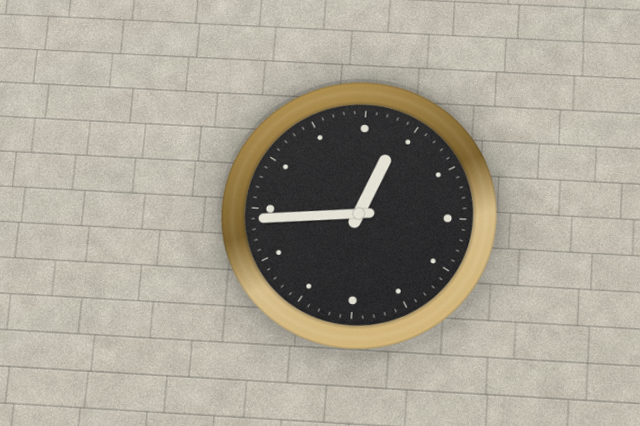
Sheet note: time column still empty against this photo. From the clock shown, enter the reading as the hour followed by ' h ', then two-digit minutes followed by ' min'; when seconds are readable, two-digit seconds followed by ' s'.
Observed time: 12 h 44 min
